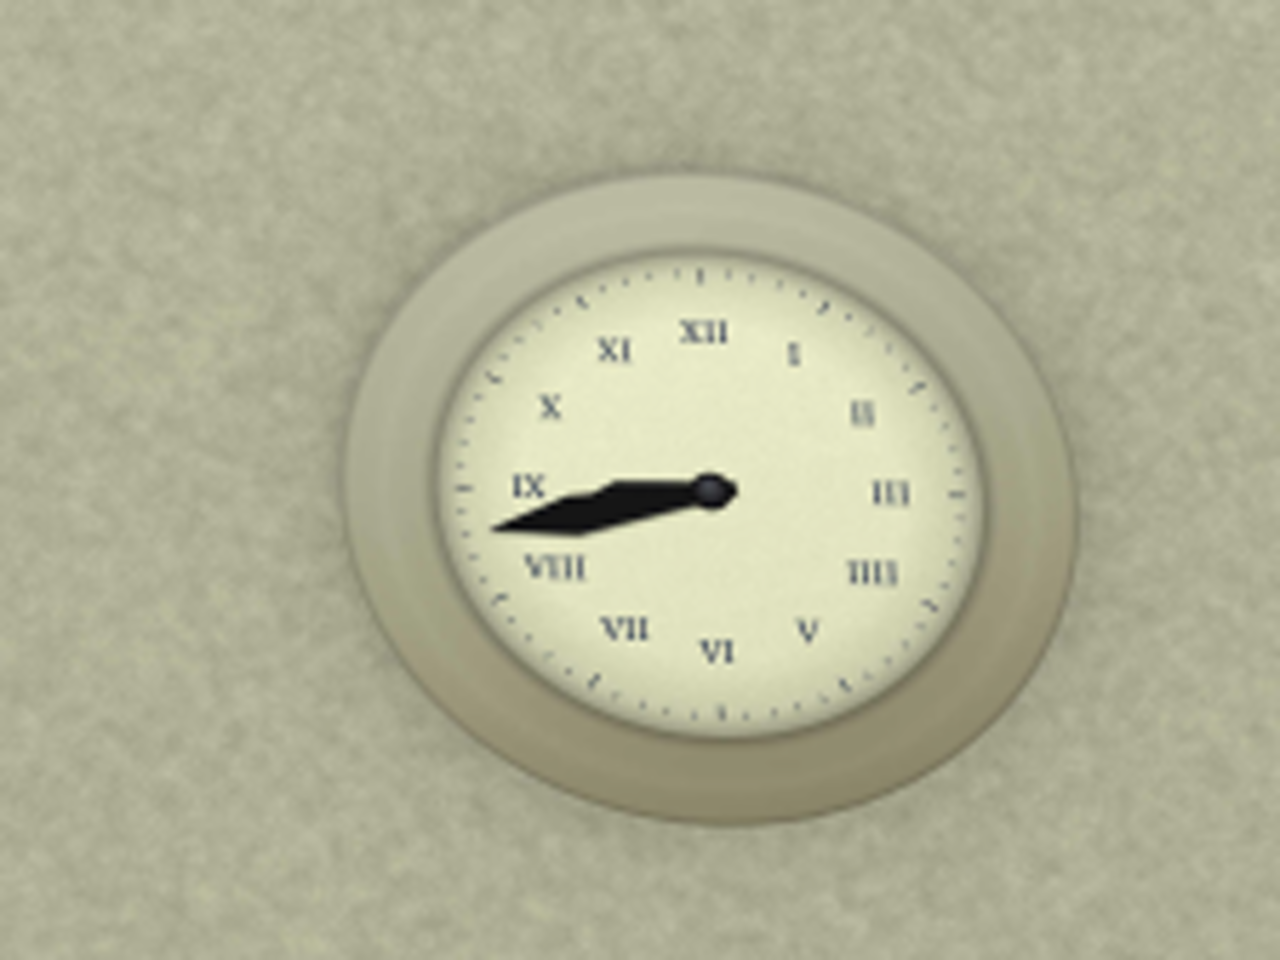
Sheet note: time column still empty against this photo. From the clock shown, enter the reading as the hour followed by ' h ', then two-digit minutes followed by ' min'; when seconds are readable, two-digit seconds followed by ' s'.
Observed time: 8 h 43 min
